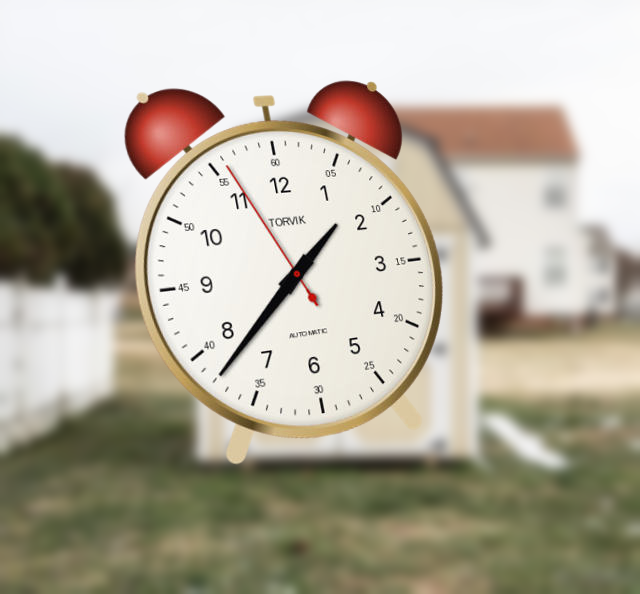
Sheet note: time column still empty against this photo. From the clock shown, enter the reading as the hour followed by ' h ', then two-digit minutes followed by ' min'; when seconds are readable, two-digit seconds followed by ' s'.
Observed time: 1 h 37 min 56 s
